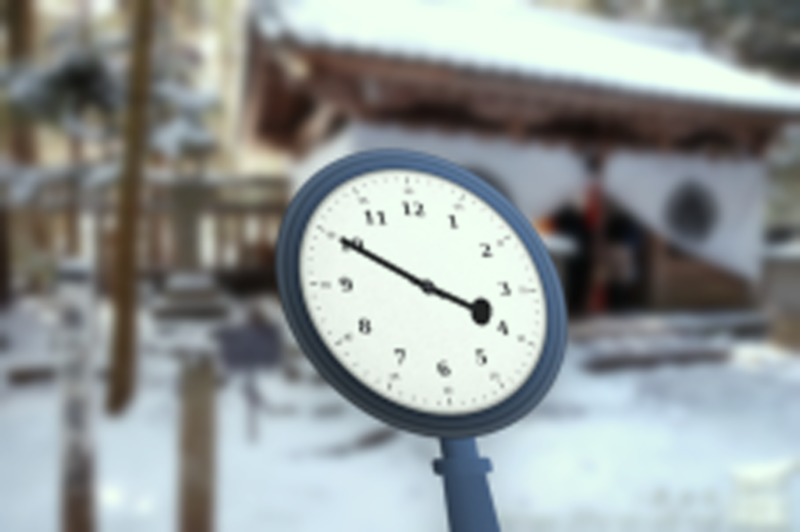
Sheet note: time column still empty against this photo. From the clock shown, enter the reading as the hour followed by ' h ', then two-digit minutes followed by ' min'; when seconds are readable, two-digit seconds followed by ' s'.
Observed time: 3 h 50 min
